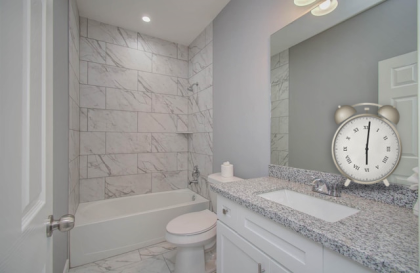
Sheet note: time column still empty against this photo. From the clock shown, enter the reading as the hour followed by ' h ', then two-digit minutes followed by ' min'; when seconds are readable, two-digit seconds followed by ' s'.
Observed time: 6 h 01 min
